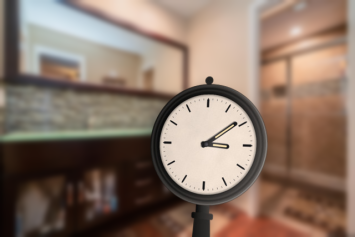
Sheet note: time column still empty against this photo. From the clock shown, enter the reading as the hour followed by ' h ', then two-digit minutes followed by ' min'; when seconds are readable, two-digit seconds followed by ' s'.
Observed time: 3 h 09 min
